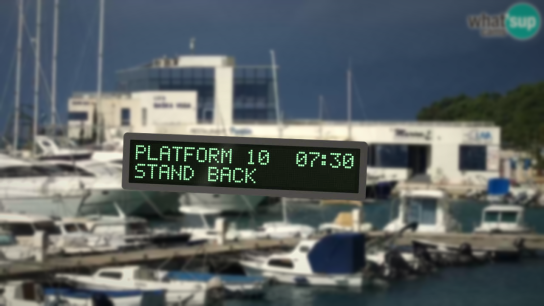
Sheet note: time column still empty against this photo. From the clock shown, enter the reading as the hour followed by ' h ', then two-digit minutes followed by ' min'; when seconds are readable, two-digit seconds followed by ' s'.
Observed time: 7 h 30 min
